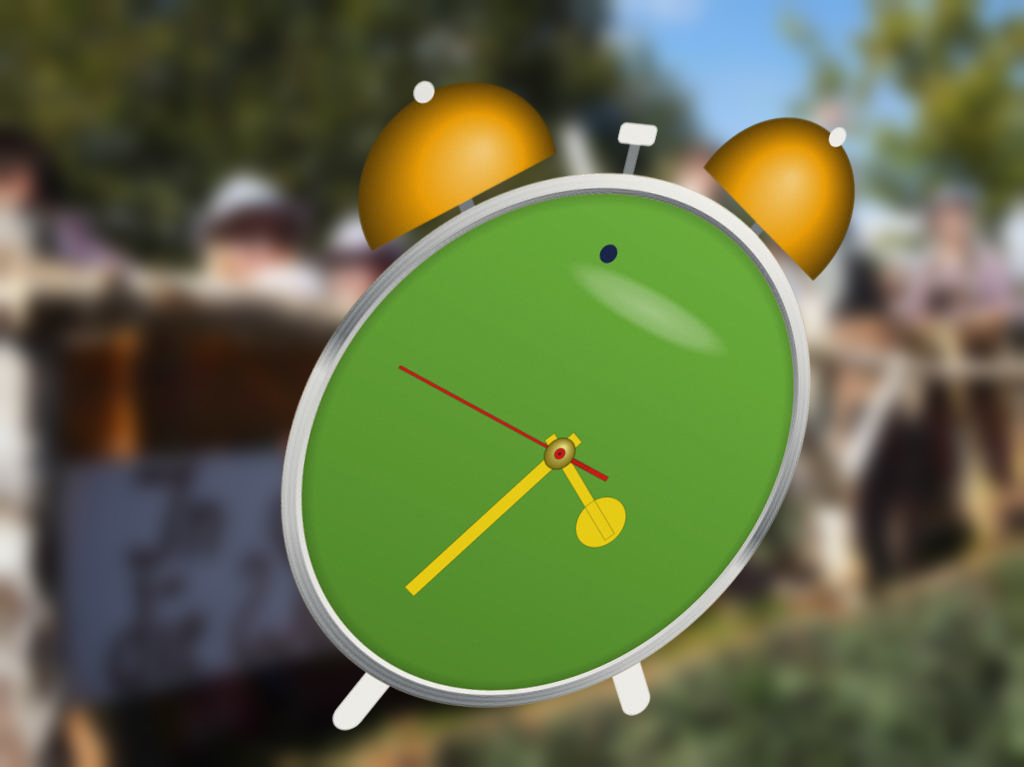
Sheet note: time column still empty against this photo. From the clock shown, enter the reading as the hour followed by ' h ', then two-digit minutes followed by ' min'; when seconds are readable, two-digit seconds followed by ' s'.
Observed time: 4 h 36 min 49 s
